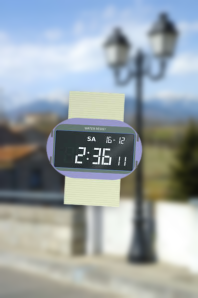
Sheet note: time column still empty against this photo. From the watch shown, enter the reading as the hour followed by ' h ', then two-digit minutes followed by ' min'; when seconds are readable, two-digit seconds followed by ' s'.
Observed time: 2 h 36 min 11 s
